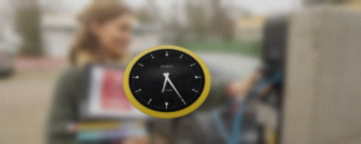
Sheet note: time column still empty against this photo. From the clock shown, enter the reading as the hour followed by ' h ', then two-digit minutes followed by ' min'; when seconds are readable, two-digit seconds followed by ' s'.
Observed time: 6 h 25 min
